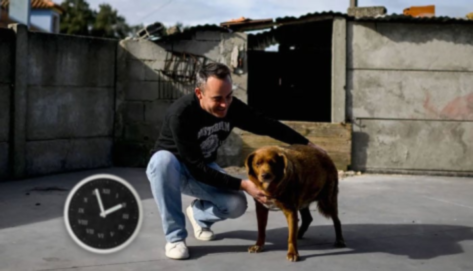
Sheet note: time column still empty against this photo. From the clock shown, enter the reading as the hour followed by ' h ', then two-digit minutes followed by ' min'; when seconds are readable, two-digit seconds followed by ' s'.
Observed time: 1 h 56 min
